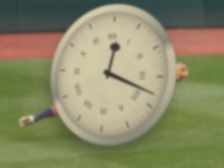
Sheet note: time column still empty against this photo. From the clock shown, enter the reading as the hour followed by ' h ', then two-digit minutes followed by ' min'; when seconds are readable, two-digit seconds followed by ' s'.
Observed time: 12 h 18 min
